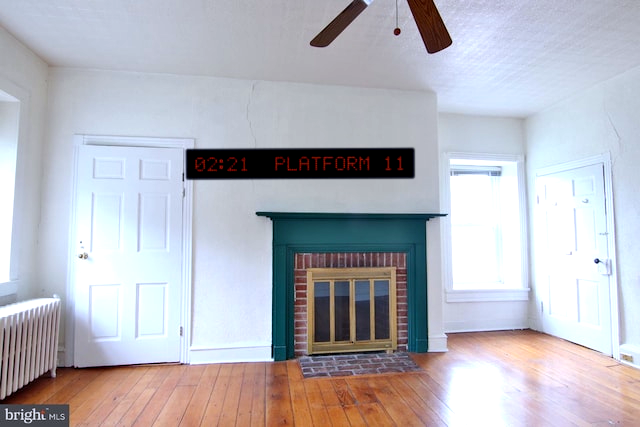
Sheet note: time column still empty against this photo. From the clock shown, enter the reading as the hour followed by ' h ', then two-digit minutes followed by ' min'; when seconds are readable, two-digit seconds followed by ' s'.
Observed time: 2 h 21 min
